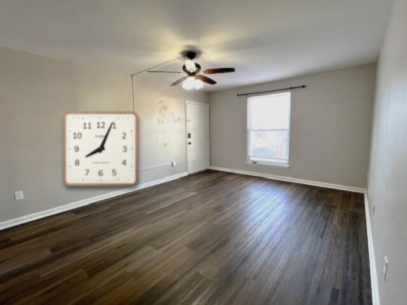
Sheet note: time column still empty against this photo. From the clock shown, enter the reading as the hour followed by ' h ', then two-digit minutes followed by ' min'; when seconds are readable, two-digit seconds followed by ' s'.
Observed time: 8 h 04 min
